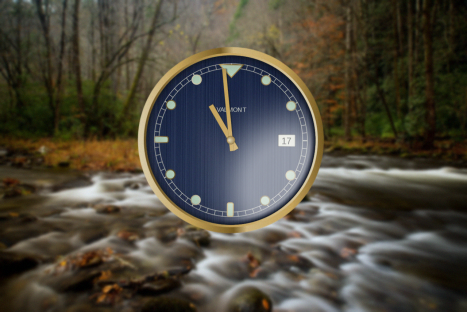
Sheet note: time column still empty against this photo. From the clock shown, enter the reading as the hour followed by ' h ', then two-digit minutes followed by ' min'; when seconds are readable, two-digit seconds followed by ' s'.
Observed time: 10 h 59 min
